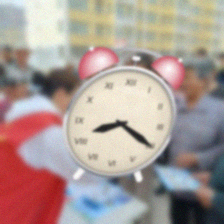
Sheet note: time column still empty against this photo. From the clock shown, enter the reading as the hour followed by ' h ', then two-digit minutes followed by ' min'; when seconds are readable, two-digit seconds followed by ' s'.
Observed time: 8 h 20 min
